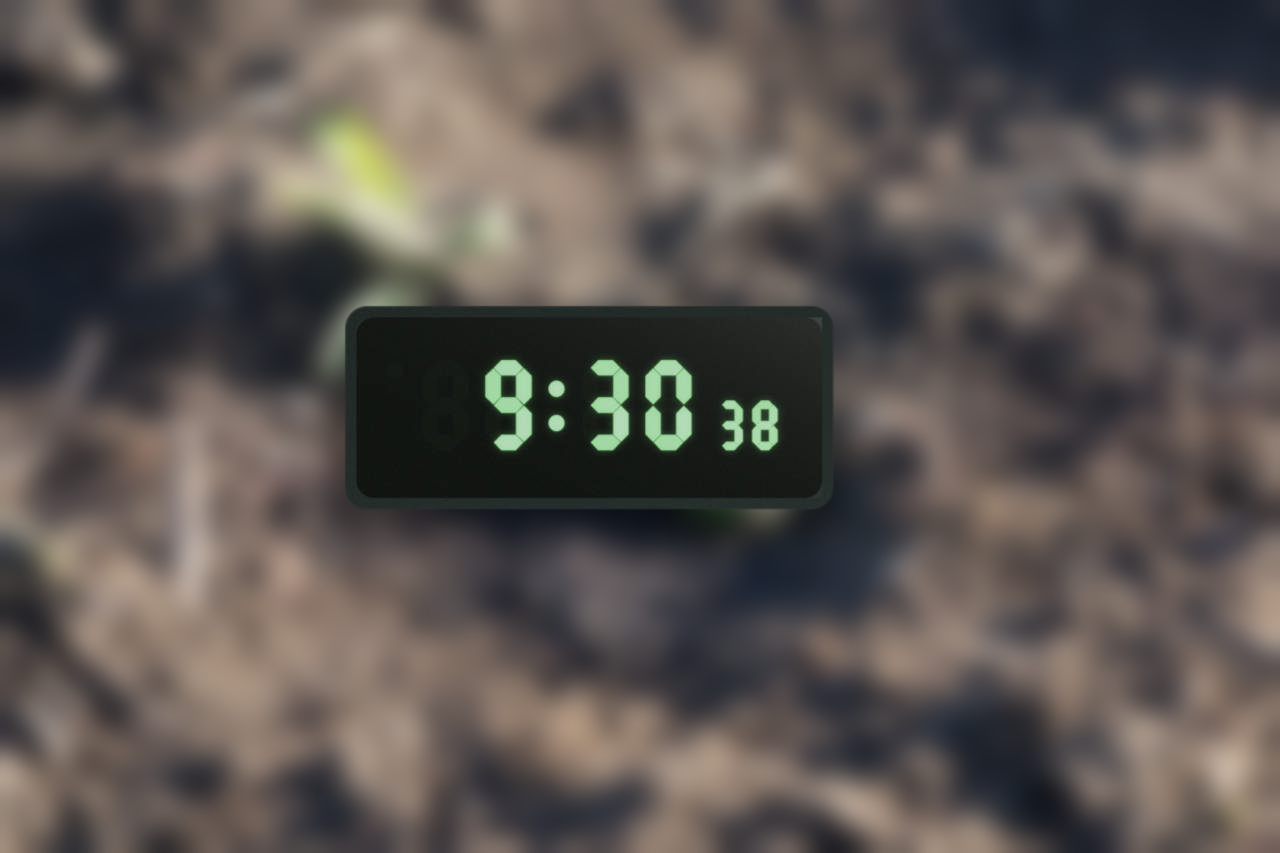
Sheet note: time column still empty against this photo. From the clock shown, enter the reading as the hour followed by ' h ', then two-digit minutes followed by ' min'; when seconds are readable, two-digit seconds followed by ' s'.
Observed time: 9 h 30 min 38 s
